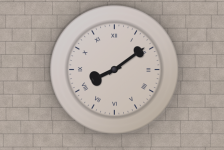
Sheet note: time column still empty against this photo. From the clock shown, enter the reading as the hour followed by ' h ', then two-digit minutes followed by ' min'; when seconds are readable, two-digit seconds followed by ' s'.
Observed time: 8 h 09 min
